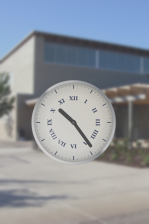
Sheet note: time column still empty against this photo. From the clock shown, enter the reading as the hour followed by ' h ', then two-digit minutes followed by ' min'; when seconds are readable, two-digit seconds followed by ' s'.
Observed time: 10 h 24 min
